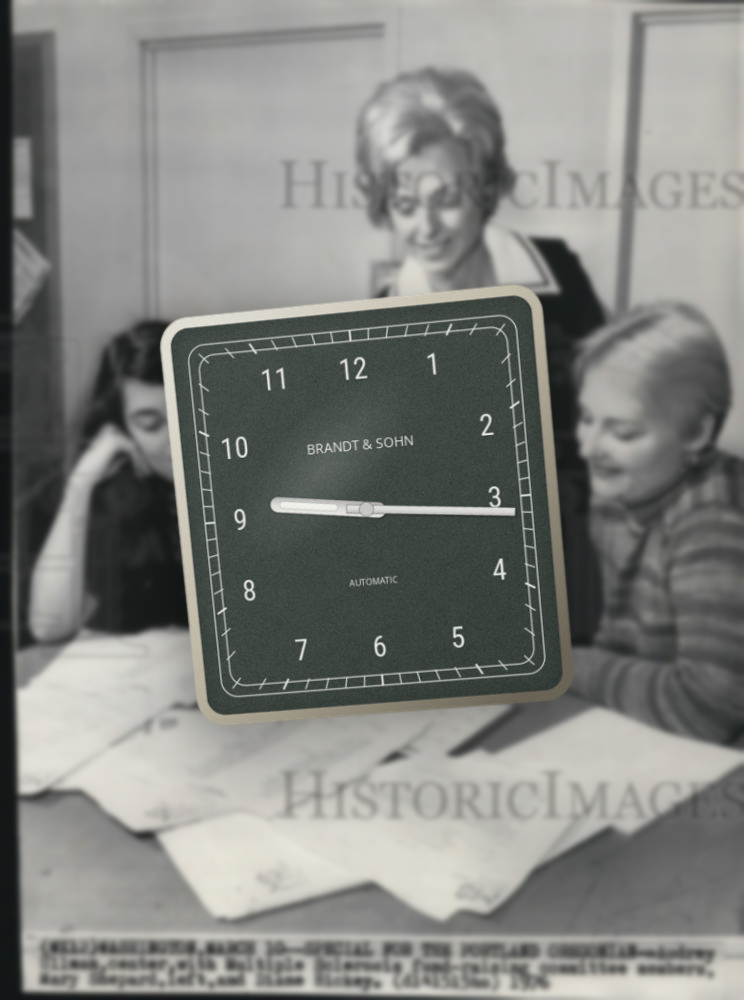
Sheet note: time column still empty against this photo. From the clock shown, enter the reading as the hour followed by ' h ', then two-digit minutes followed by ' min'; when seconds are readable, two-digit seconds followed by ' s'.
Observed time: 9 h 16 min
